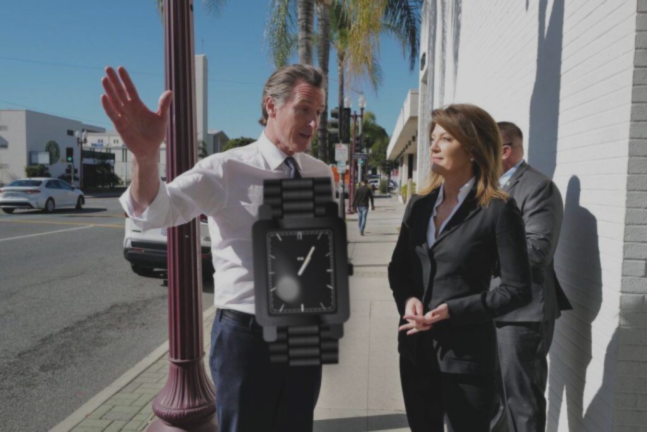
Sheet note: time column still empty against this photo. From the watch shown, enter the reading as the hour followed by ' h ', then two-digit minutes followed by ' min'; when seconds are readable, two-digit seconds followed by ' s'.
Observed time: 1 h 05 min
